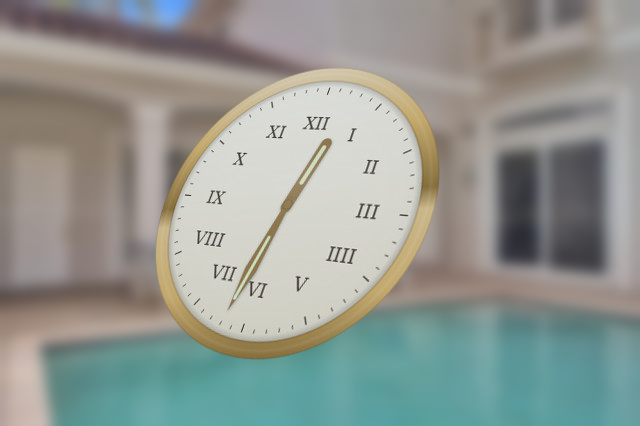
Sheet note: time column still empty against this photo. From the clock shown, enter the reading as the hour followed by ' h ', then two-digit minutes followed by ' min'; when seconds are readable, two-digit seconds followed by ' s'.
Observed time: 12 h 32 min
